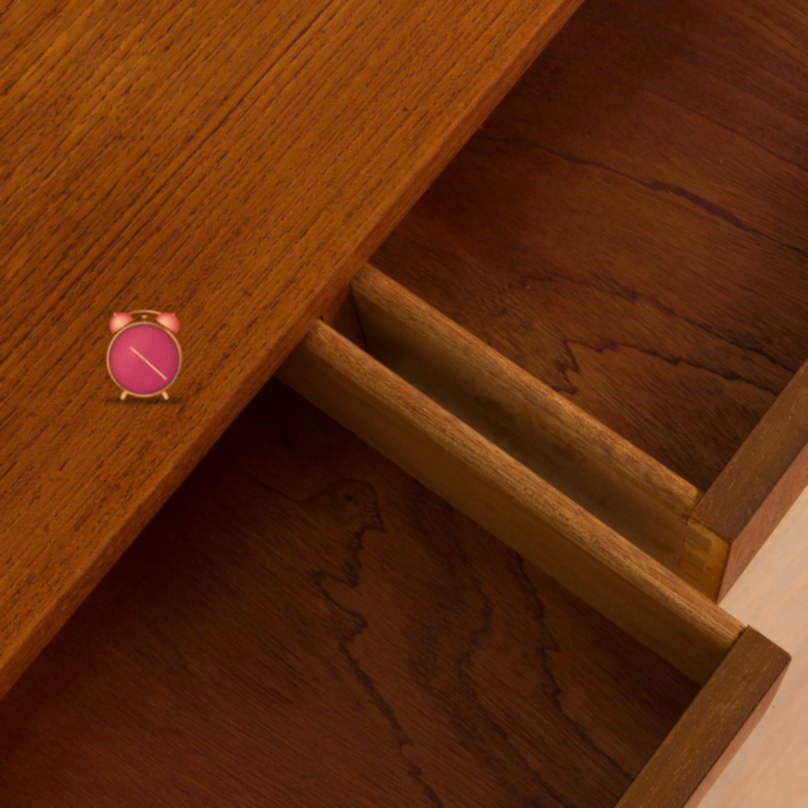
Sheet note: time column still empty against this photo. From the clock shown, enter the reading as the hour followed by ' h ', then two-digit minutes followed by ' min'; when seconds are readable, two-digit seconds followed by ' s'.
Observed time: 10 h 22 min
